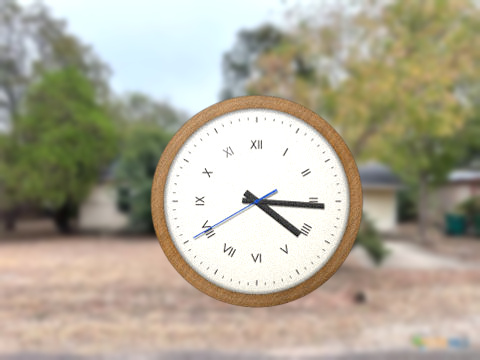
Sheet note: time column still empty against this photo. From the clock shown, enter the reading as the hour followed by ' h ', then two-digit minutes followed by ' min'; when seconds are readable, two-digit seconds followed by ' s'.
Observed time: 4 h 15 min 40 s
